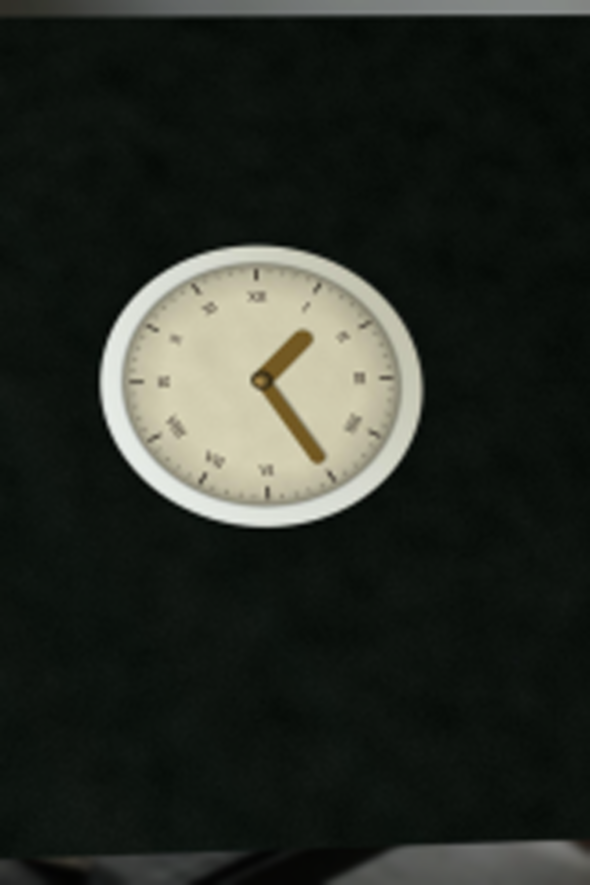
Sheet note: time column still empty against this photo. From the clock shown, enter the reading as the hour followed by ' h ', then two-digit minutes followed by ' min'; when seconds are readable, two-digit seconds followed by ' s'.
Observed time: 1 h 25 min
